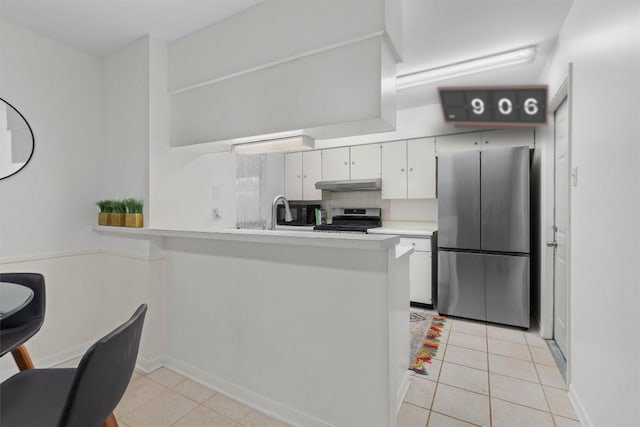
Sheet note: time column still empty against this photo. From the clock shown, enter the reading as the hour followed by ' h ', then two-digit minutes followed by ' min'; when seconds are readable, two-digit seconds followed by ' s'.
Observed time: 9 h 06 min
